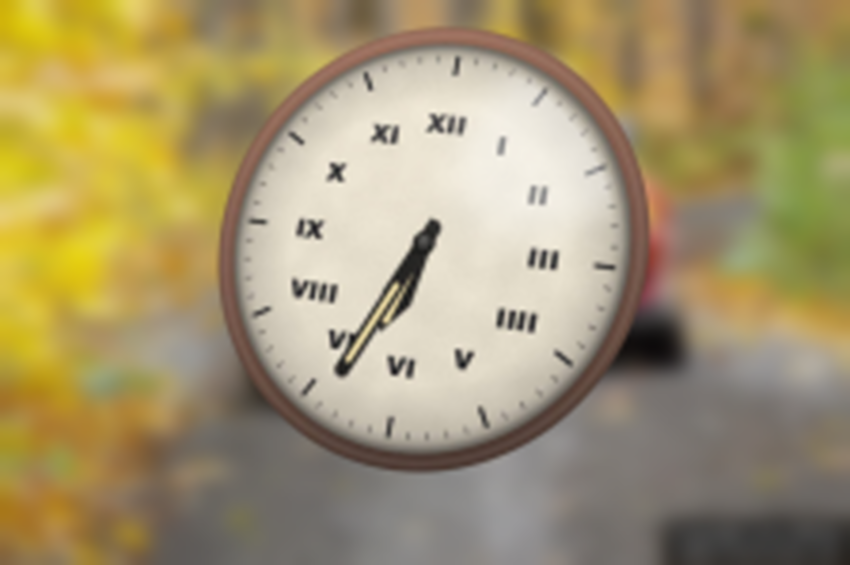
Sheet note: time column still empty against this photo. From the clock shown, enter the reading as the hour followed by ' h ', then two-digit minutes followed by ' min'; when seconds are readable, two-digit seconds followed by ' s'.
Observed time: 6 h 34 min
